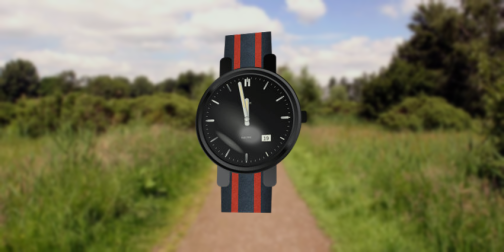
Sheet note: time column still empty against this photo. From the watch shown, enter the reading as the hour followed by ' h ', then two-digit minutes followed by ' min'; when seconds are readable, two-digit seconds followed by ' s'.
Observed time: 11 h 58 min
